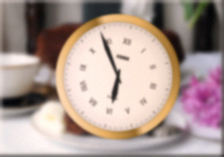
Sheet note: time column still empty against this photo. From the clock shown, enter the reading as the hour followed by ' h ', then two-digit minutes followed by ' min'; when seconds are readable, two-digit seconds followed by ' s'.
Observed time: 5 h 54 min
